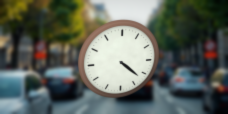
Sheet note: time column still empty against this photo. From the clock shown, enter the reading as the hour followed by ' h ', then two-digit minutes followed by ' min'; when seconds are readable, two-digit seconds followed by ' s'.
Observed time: 4 h 22 min
